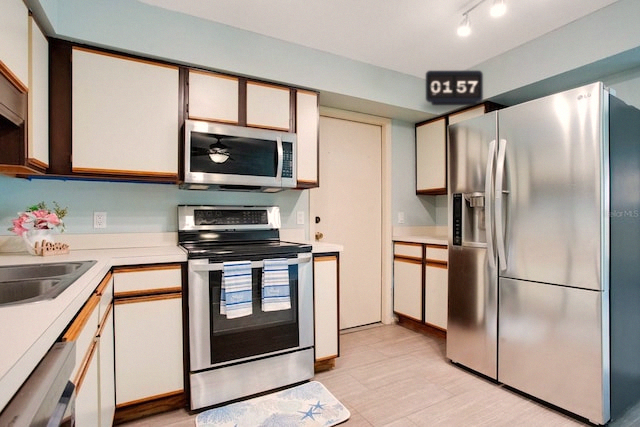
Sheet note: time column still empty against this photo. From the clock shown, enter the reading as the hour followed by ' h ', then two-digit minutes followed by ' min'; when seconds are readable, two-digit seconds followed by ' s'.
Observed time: 1 h 57 min
